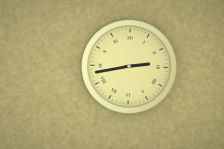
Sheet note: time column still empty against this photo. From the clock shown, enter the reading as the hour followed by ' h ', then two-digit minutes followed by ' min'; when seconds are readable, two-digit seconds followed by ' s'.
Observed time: 2 h 43 min
